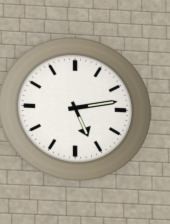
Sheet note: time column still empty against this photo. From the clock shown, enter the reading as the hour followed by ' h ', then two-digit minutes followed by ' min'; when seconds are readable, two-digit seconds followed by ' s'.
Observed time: 5 h 13 min
